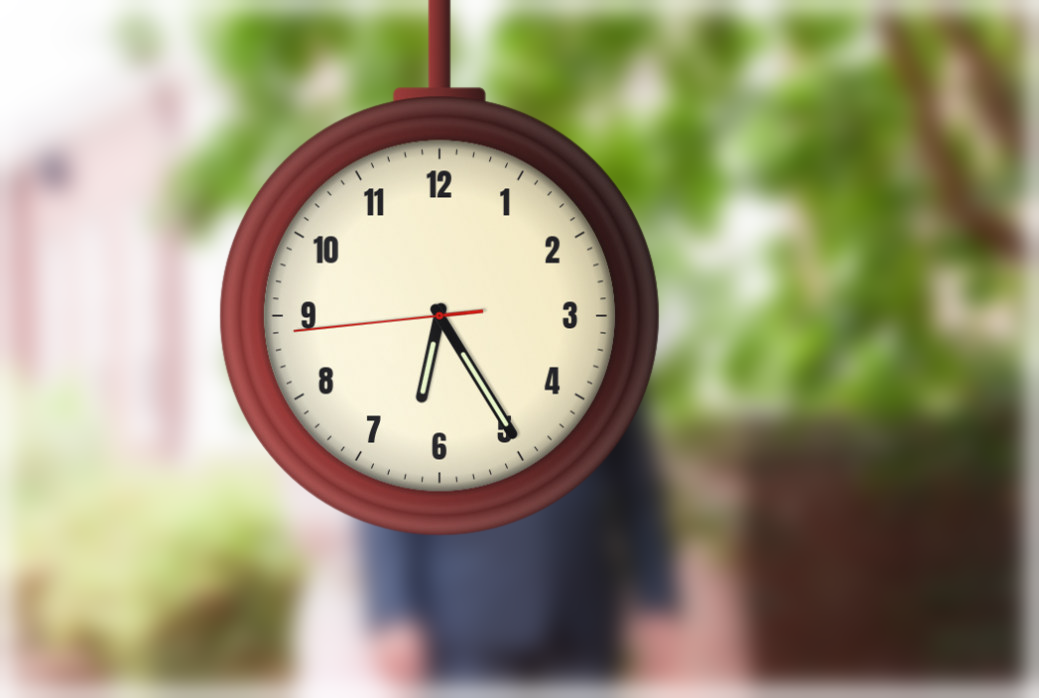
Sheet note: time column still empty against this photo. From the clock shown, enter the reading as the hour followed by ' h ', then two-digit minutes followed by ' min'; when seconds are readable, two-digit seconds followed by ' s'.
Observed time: 6 h 24 min 44 s
